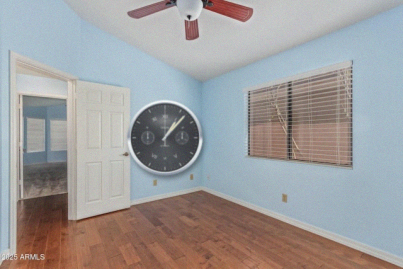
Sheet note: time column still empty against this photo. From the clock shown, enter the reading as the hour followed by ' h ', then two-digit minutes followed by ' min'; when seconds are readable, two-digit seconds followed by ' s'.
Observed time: 1 h 07 min
